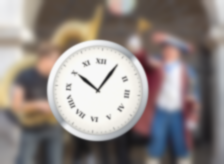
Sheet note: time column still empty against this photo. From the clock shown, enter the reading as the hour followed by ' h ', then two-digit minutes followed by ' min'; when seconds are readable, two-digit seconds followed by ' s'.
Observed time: 10 h 05 min
